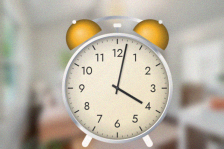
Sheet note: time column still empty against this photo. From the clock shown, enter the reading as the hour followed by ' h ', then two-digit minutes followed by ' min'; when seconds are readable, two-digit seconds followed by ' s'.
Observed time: 4 h 02 min
